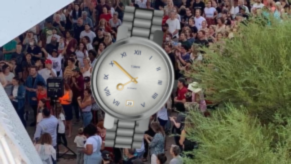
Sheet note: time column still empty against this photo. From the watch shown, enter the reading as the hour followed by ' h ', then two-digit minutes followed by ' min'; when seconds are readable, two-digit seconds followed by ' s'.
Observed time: 7 h 51 min
